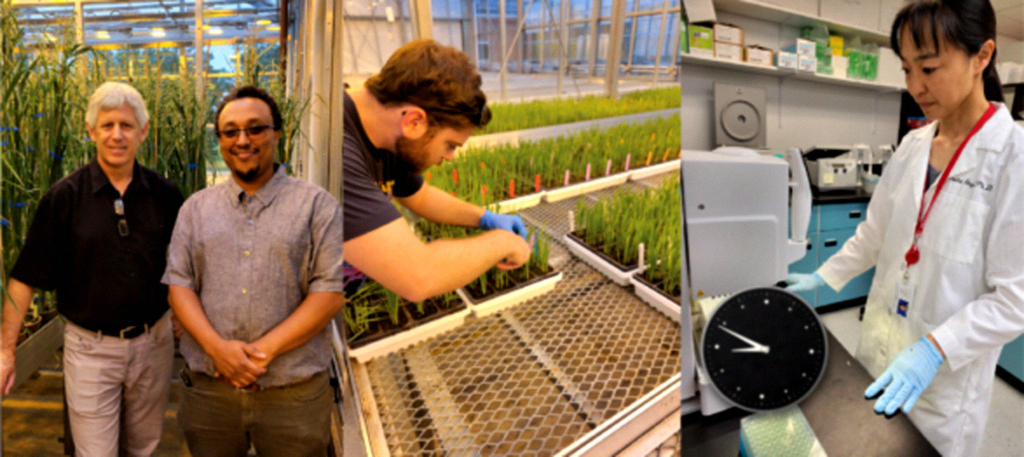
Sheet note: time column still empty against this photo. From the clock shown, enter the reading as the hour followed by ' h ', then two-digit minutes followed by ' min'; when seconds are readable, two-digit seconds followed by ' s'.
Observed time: 8 h 49 min
